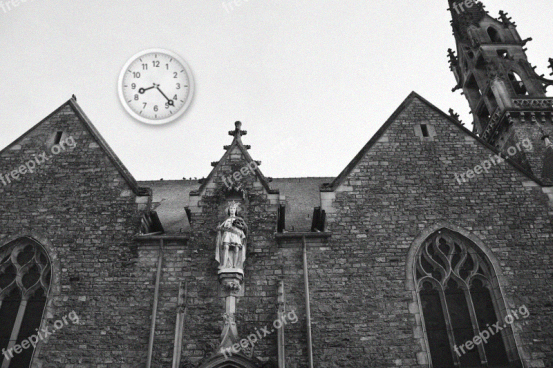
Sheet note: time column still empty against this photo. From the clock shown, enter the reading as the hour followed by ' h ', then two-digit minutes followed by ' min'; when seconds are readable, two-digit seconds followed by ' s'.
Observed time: 8 h 23 min
